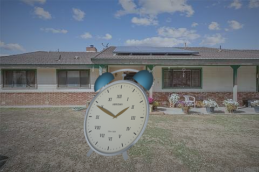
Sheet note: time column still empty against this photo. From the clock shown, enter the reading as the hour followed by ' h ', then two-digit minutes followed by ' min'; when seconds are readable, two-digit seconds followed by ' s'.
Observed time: 1 h 49 min
